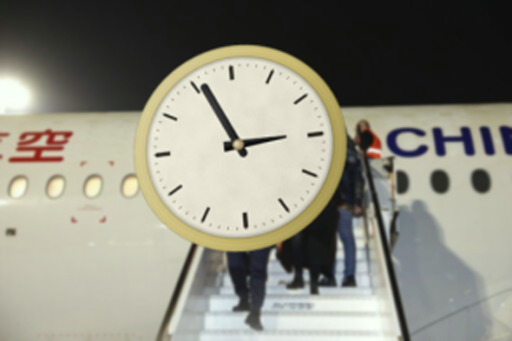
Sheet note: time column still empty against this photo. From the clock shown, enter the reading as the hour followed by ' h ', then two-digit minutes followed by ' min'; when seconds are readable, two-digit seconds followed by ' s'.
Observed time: 2 h 56 min
